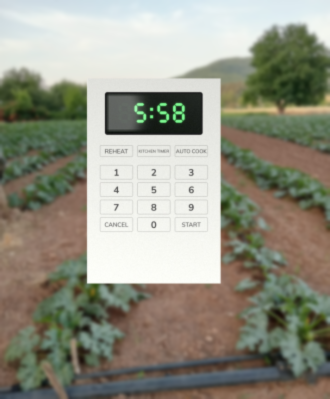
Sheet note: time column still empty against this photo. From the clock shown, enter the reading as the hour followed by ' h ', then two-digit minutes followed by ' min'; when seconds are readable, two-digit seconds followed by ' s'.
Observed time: 5 h 58 min
